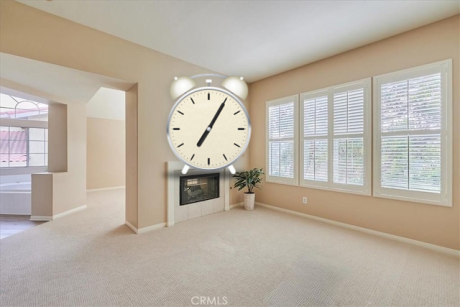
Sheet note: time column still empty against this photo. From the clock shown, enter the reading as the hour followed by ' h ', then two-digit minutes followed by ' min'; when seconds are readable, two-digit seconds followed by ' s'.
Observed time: 7 h 05 min
